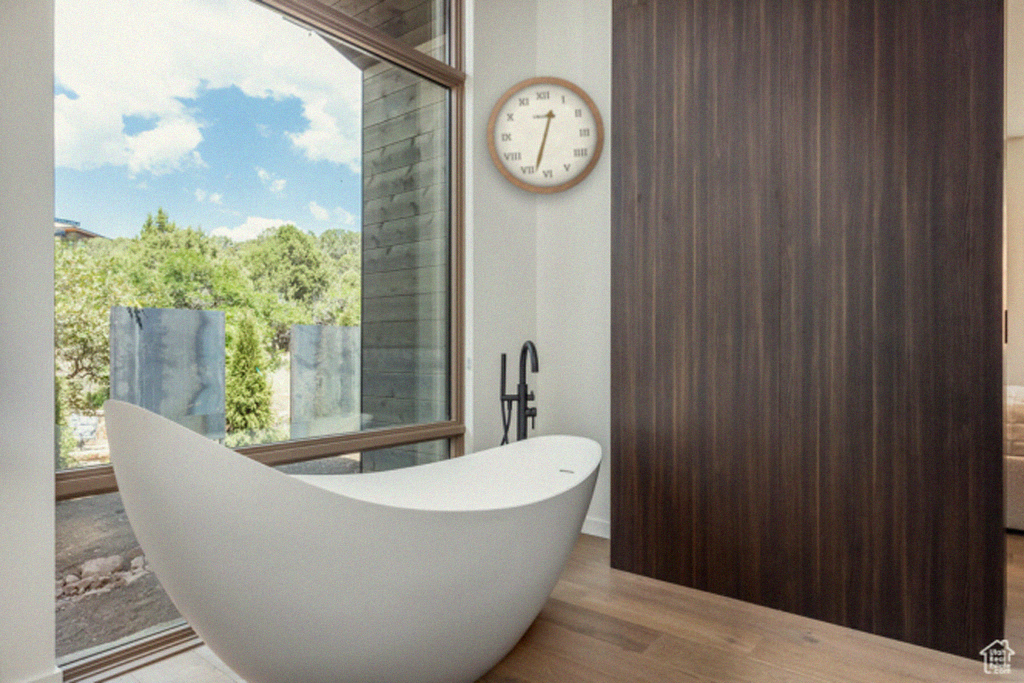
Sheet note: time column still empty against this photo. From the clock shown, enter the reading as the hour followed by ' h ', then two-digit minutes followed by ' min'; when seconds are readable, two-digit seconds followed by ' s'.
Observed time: 12 h 33 min
